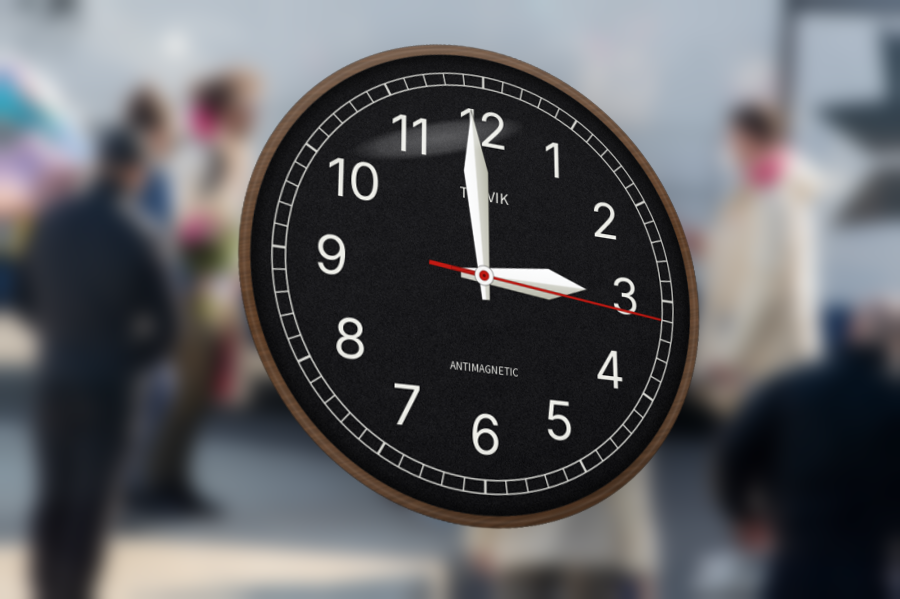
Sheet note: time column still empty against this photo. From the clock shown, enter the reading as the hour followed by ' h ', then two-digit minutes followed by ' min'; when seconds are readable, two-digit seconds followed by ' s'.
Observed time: 2 h 59 min 16 s
